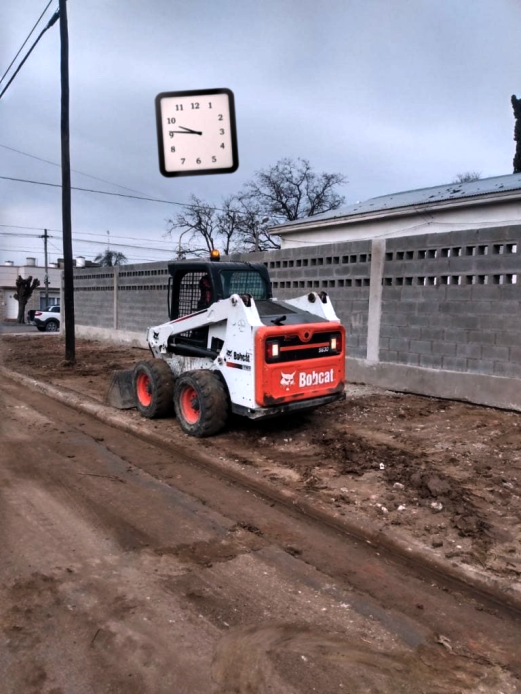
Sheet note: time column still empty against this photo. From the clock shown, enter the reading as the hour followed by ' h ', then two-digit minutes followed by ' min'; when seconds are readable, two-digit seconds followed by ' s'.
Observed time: 9 h 46 min
